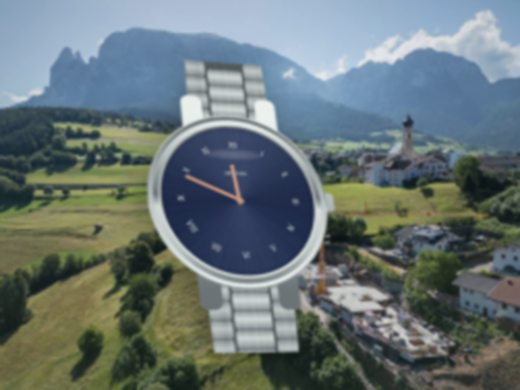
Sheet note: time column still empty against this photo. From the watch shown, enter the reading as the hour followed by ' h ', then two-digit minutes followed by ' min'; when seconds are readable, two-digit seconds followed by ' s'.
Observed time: 11 h 49 min
